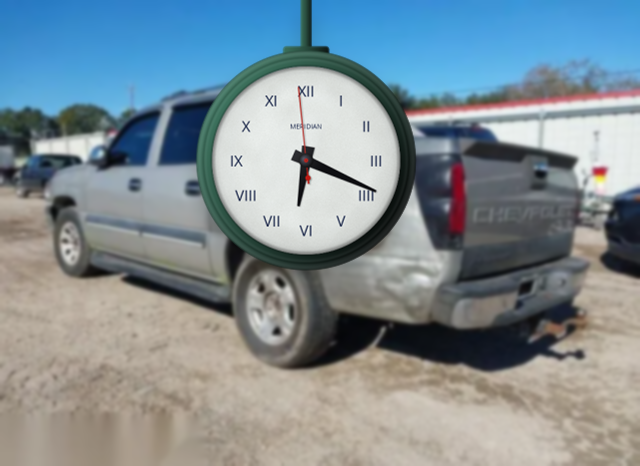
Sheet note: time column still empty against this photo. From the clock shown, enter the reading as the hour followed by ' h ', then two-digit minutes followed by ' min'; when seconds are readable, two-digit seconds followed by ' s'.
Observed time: 6 h 18 min 59 s
